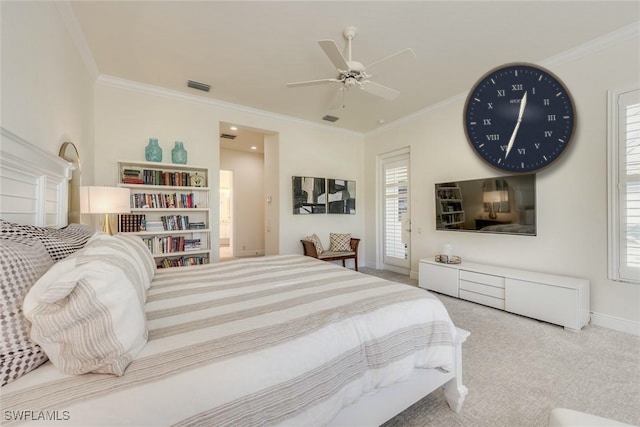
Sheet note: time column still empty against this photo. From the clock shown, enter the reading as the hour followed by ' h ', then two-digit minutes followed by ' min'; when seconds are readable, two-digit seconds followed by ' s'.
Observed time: 12 h 34 min
